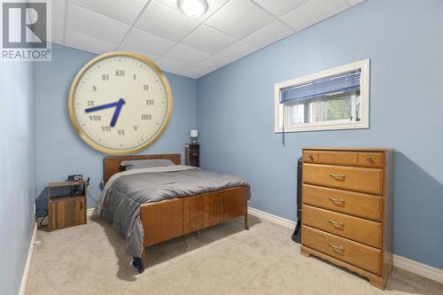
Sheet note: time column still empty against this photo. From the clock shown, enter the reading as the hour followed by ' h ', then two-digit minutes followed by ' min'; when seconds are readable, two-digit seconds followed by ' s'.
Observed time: 6 h 43 min
